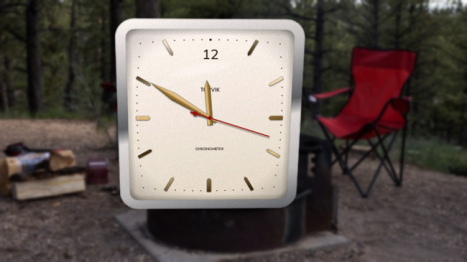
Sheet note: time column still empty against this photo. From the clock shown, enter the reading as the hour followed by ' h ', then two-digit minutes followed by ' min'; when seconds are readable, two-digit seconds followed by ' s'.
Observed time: 11 h 50 min 18 s
